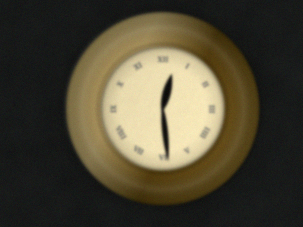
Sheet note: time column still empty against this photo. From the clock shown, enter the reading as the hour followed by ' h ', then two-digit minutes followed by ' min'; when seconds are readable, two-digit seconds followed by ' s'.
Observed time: 12 h 29 min
